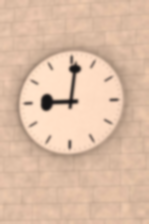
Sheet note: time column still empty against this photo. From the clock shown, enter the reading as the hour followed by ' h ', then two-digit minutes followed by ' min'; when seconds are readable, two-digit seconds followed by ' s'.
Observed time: 9 h 01 min
